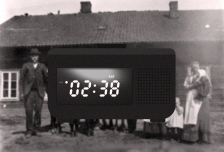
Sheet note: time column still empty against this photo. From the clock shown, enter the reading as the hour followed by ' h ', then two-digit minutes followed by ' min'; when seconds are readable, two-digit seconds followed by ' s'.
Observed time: 2 h 38 min
